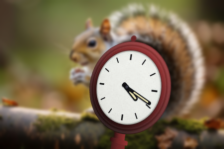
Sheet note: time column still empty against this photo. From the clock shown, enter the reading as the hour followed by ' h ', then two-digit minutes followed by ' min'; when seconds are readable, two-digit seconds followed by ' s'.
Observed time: 4 h 19 min
